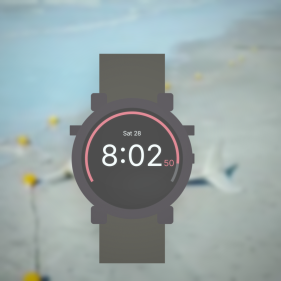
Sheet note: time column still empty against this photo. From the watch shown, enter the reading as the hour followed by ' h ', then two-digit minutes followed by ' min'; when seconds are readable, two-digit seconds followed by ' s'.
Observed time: 8 h 02 min 50 s
